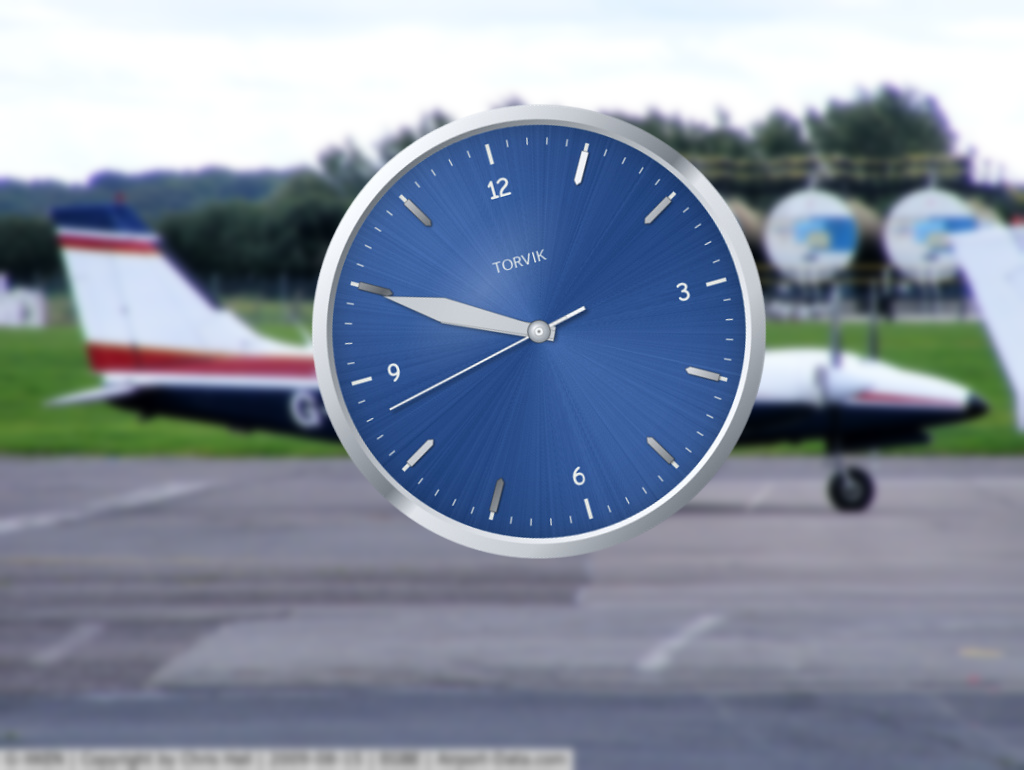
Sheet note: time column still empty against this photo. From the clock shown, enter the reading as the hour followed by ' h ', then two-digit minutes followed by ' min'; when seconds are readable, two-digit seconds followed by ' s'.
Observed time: 9 h 49 min 43 s
